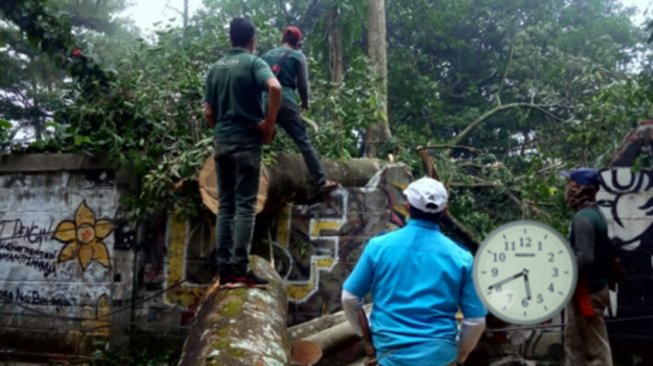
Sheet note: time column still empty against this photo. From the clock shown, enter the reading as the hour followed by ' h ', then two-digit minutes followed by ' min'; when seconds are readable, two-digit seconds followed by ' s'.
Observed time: 5 h 41 min
